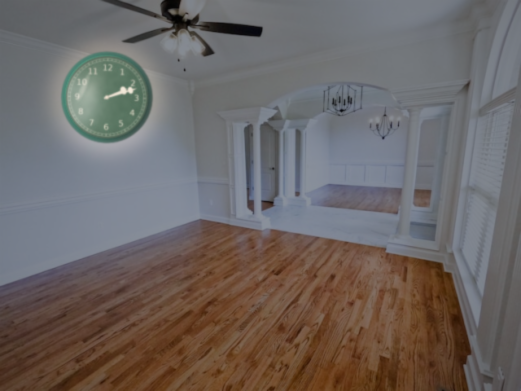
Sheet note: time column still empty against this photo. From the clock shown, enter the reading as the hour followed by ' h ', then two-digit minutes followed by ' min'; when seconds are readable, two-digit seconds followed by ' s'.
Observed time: 2 h 12 min
